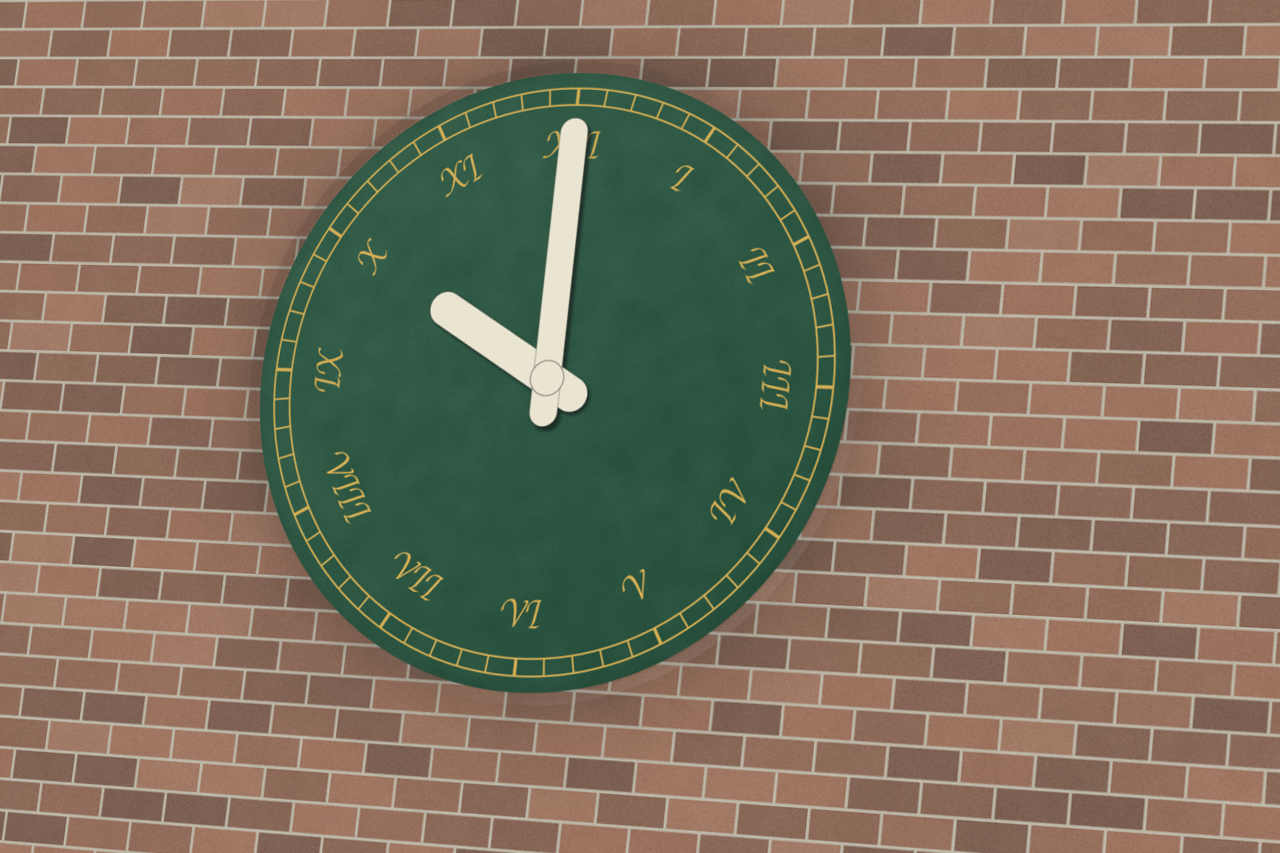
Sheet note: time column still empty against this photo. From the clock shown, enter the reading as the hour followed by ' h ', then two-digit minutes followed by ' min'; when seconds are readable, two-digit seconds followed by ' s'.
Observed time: 10 h 00 min
